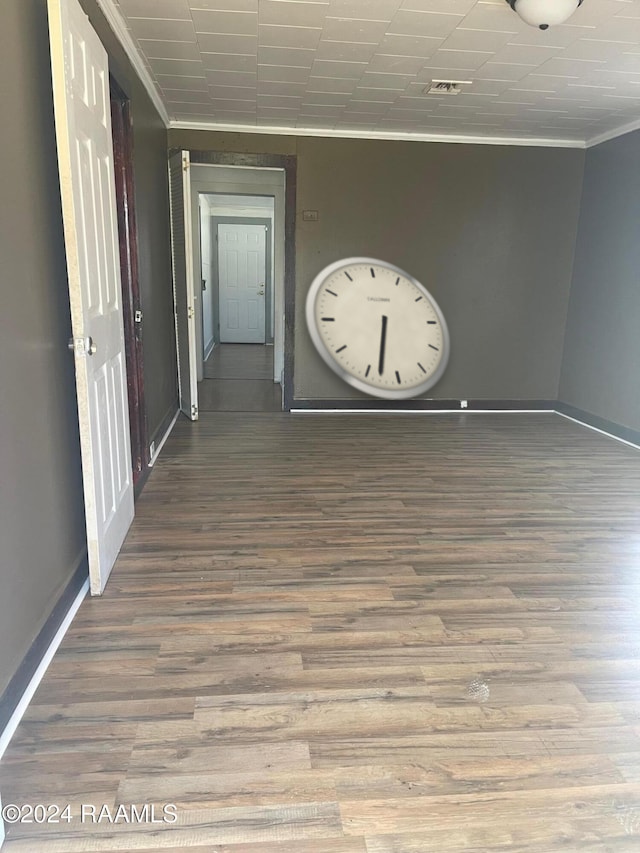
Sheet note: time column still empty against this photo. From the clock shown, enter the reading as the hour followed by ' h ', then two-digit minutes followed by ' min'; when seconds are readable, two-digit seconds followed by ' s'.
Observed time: 6 h 33 min
